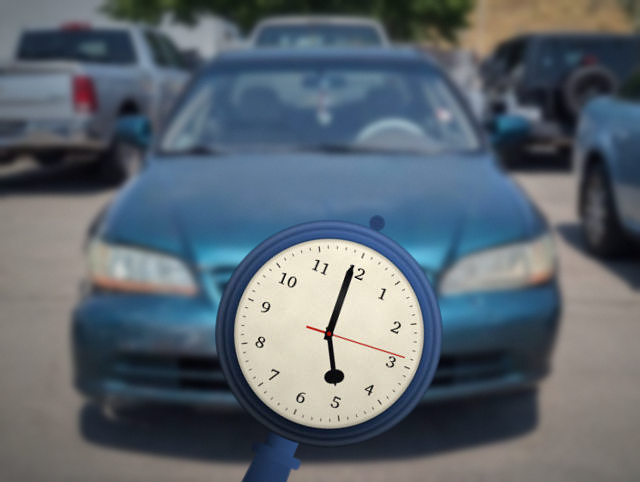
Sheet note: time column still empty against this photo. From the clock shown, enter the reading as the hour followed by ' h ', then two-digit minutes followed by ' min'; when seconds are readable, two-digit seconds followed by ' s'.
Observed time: 4 h 59 min 14 s
